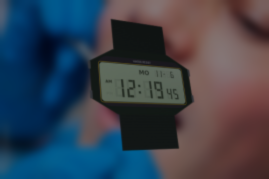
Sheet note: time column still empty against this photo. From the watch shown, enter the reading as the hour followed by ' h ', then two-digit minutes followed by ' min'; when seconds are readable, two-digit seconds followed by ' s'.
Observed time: 12 h 19 min 45 s
